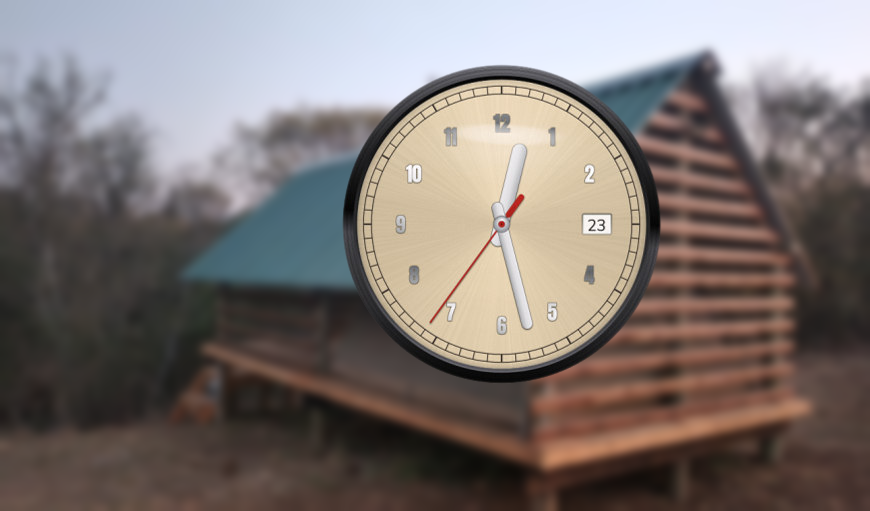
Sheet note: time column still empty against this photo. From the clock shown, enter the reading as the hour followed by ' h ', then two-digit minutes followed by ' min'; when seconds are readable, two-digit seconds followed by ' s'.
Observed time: 12 h 27 min 36 s
